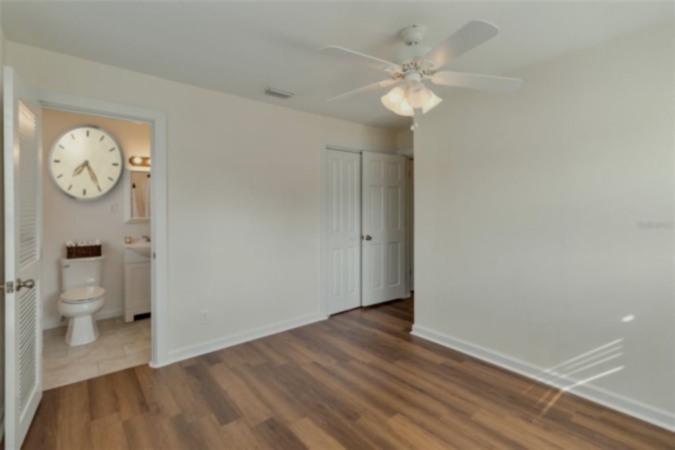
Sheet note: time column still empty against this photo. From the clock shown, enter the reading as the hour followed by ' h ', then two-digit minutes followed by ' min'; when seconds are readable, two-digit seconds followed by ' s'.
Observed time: 7 h 25 min
